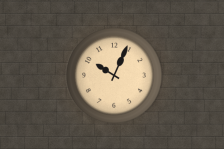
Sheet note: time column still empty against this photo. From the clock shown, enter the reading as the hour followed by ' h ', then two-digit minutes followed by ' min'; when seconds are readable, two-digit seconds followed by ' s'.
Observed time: 10 h 04 min
